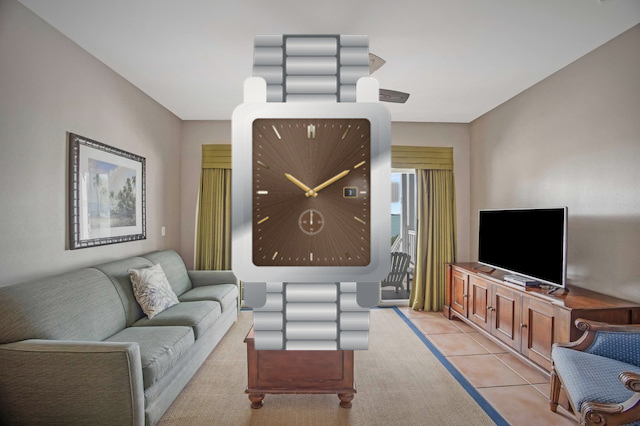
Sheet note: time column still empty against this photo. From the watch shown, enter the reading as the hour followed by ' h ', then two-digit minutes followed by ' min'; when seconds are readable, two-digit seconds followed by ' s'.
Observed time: 10 h 10 min
